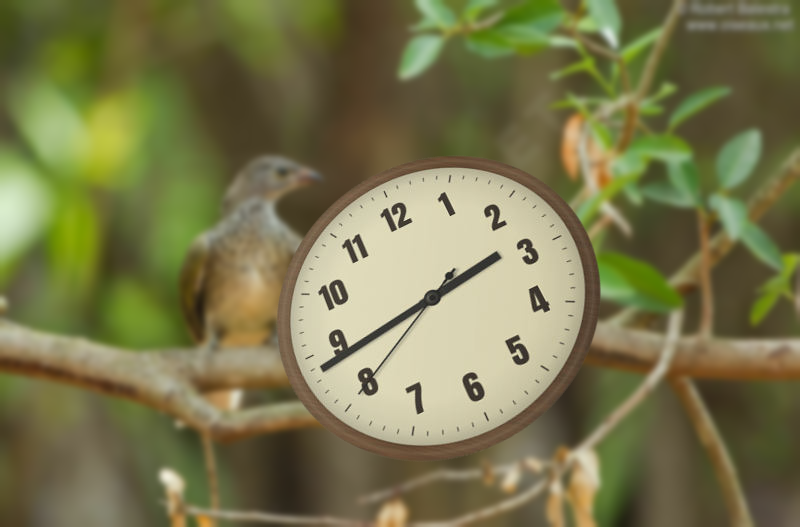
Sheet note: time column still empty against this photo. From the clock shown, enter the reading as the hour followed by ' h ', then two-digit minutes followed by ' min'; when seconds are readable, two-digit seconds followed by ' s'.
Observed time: 2 h 43 min 40 s
